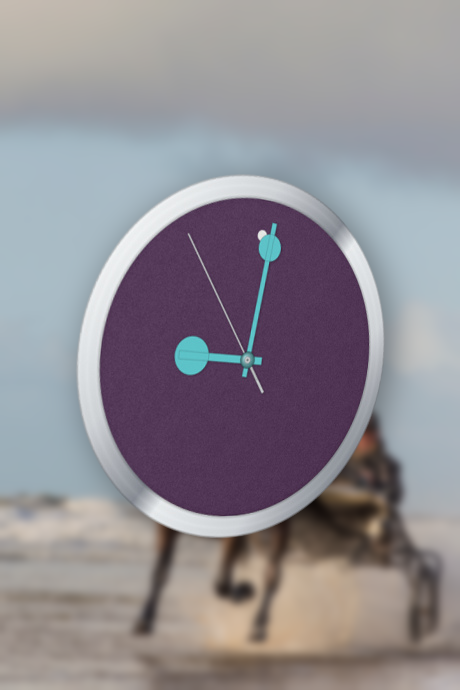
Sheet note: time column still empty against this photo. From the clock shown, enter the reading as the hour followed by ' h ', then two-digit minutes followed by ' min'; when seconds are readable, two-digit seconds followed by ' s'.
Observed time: 9 h 00 min 54 s
